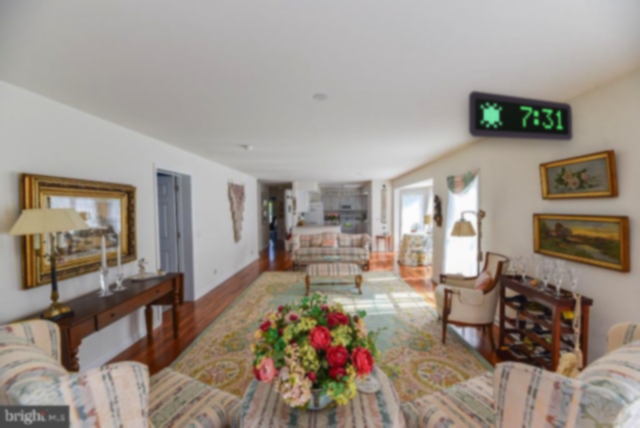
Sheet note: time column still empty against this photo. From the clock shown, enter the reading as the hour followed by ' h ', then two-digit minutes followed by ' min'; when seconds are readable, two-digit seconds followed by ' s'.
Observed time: 7 h 31 min
